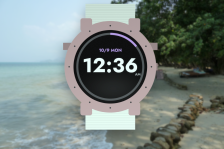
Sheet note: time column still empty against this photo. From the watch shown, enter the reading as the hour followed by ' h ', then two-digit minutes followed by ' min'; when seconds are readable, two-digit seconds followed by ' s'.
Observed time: 12 h 36 min
